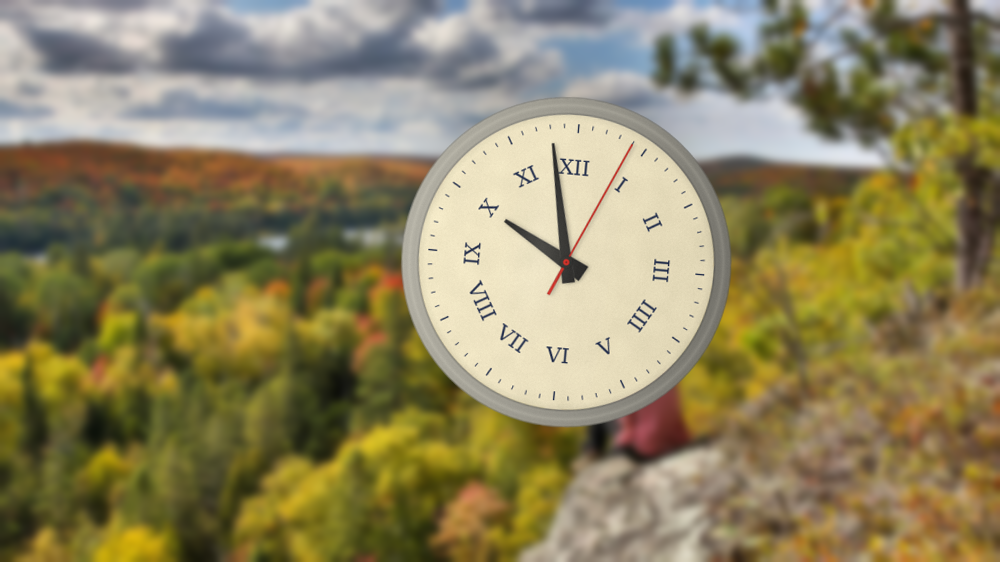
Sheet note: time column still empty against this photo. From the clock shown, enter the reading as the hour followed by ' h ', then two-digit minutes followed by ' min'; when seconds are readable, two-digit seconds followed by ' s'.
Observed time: 9 h 58 min 04 s
